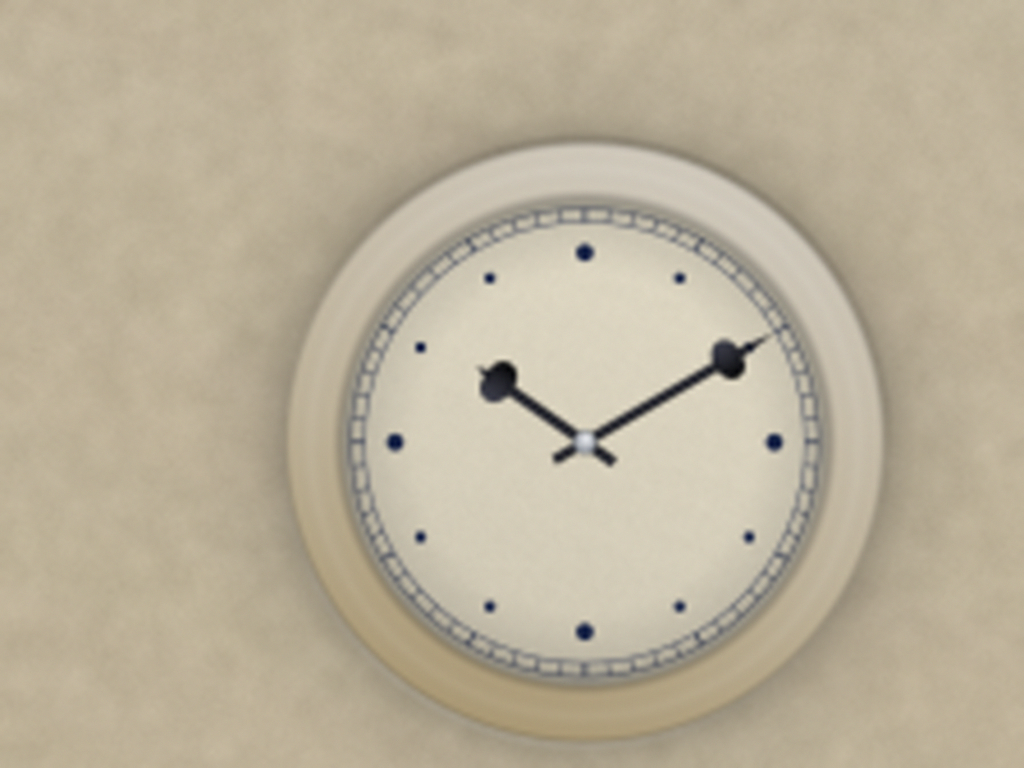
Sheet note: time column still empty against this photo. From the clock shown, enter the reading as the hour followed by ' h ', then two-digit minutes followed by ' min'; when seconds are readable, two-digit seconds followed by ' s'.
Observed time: 10 h 10 min
